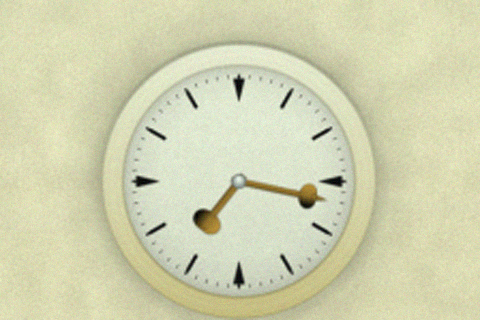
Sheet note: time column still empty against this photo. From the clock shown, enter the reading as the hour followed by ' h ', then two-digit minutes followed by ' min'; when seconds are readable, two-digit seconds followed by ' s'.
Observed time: 7 h 17 min
